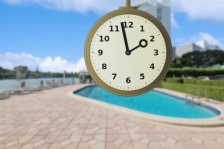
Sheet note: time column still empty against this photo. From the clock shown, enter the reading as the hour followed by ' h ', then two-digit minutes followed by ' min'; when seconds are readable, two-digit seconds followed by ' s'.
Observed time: 1 h 58 min
